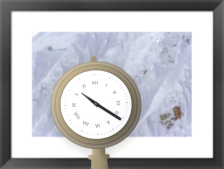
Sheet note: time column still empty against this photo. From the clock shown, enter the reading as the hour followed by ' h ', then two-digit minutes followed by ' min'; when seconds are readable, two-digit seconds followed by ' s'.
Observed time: 10 h 21 min
